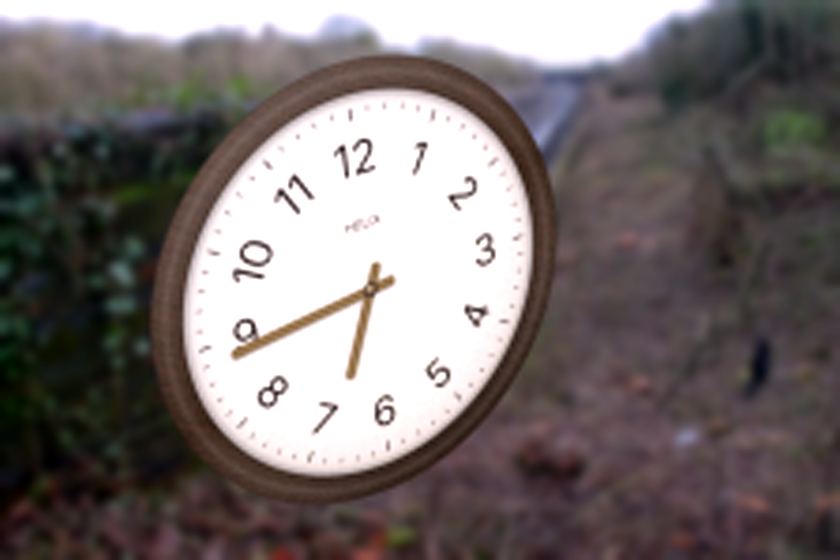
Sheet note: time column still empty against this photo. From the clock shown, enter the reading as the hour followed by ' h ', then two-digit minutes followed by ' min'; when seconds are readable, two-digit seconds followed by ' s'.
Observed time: 6 h 44 min
